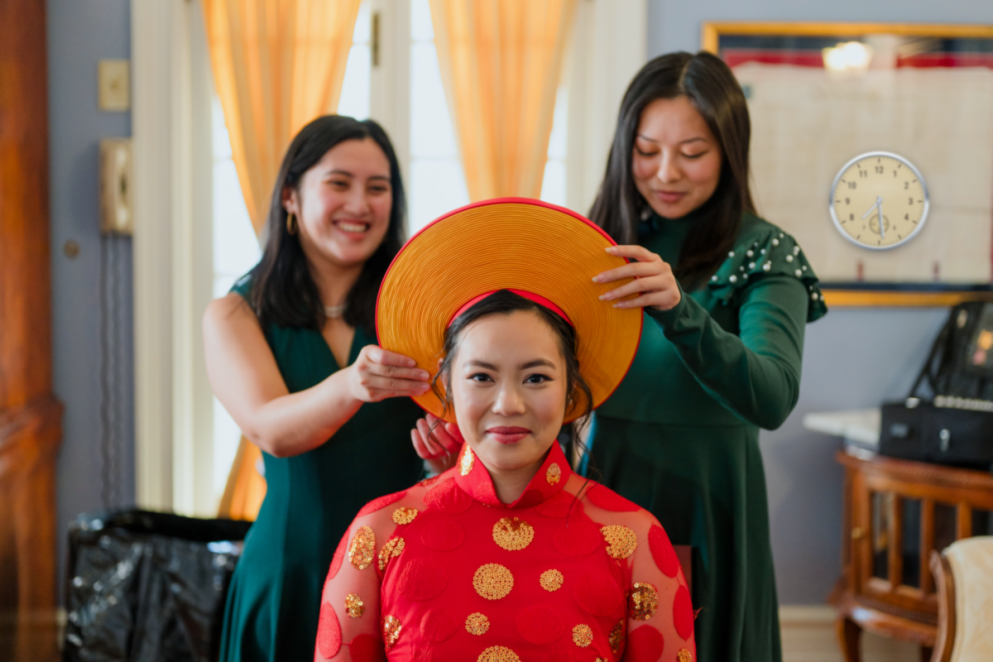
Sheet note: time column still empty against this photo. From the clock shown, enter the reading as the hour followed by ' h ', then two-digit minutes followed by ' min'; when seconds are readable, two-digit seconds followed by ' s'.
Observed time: 7 h 29 min
